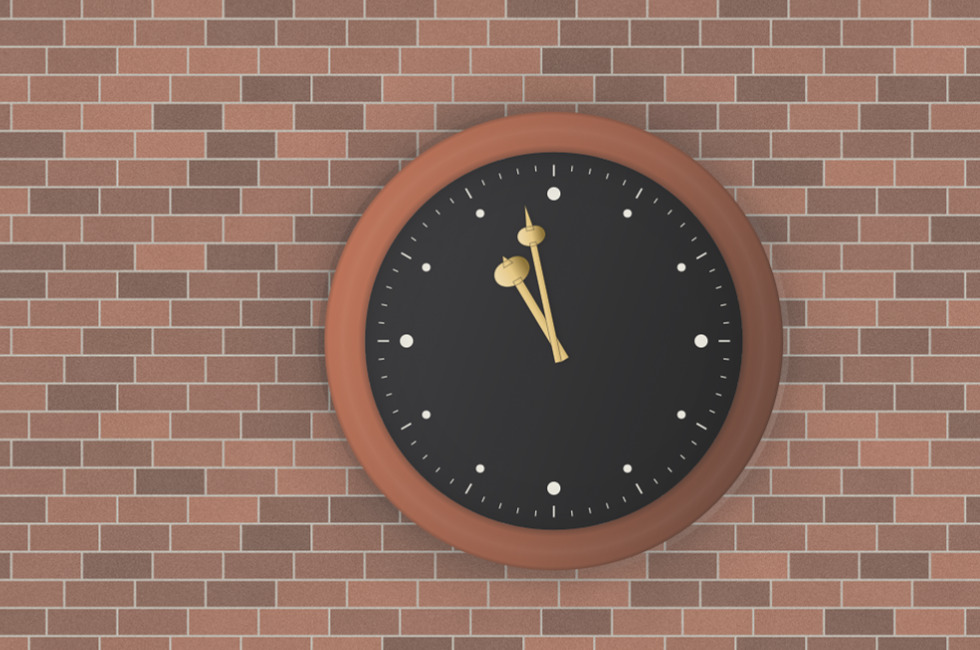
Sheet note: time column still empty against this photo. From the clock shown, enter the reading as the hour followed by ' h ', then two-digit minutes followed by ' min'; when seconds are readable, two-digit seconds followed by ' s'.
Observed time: 10 h 58 min
